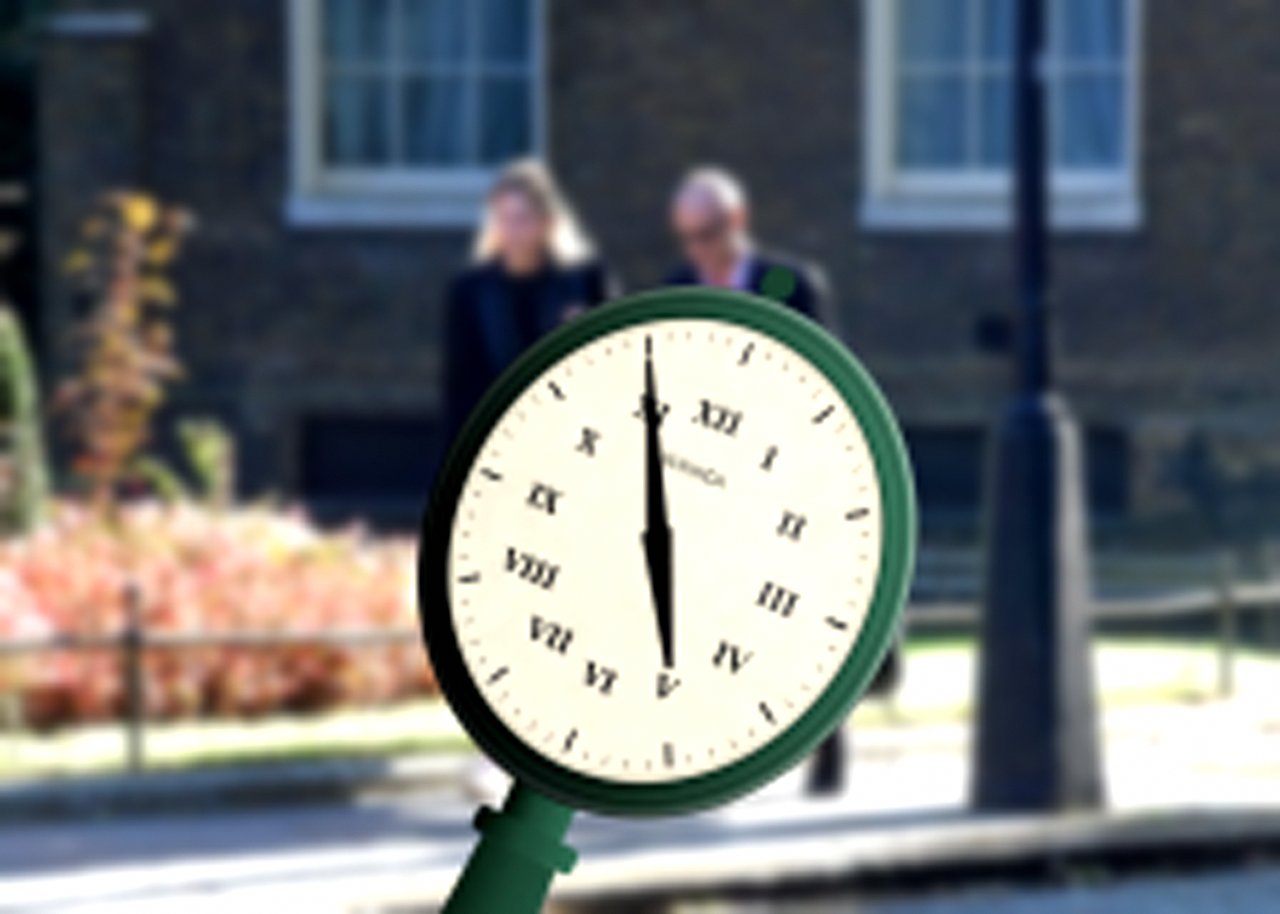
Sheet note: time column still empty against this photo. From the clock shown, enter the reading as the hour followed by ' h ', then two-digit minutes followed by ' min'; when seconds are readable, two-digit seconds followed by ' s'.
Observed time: 4 h 55 min
